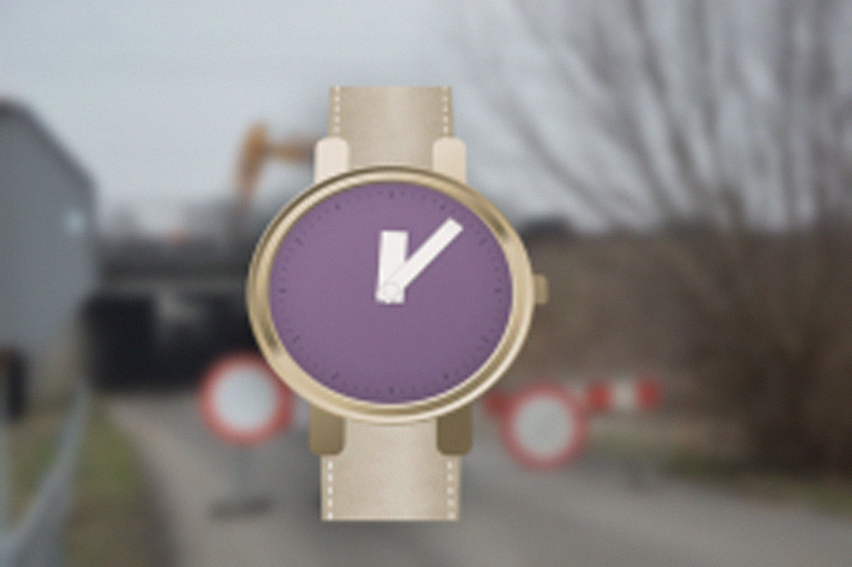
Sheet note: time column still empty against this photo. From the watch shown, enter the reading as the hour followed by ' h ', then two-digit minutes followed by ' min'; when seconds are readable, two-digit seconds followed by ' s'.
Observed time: 12 h 07 min
